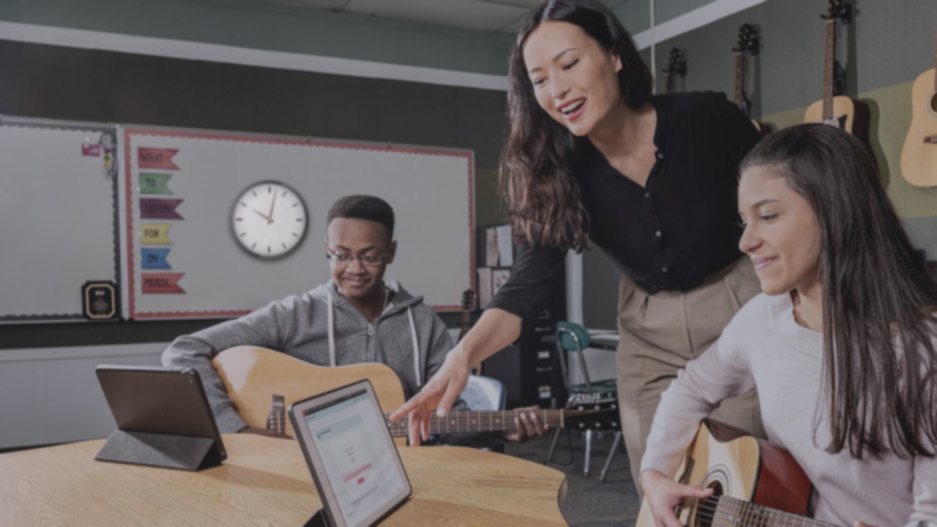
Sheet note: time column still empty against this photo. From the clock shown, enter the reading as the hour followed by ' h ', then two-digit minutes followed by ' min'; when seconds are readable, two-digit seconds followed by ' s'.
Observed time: 10 h 02 min
